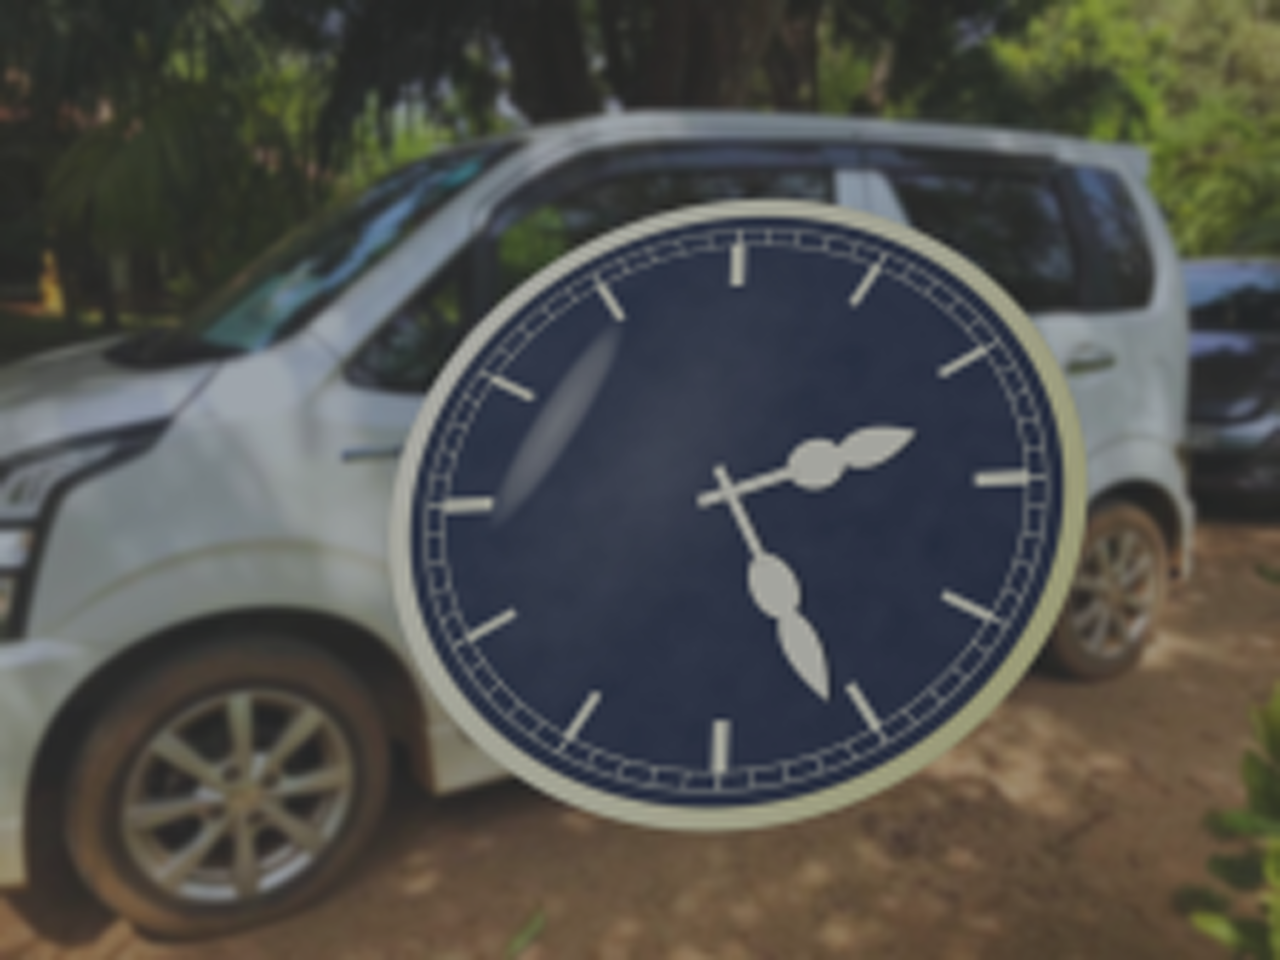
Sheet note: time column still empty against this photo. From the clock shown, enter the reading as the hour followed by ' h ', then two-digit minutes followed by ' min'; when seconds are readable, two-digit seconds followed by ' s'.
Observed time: 2 h 26 min
